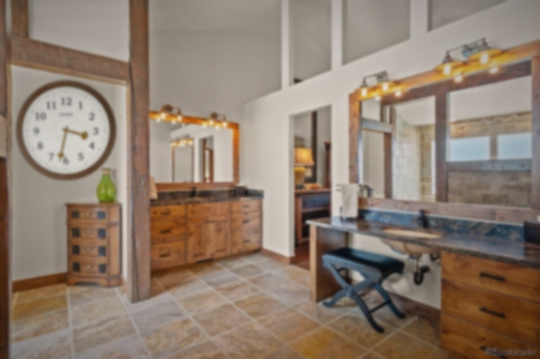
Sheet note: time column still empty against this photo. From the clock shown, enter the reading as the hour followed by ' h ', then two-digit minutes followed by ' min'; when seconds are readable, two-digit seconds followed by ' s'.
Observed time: 3 h 32 min
